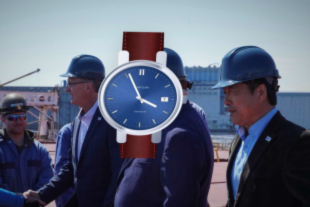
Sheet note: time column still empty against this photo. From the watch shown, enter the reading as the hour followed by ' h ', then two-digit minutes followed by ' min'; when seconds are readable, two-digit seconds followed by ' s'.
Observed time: 3 h 56 min
